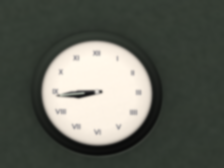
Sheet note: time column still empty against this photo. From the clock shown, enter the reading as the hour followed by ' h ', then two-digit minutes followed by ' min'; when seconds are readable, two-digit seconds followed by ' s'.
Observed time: 8 h 44 min
